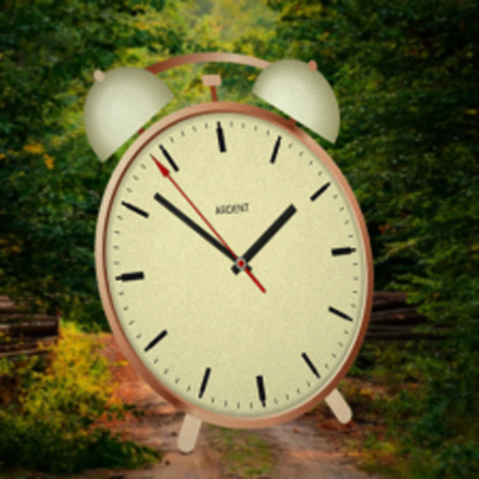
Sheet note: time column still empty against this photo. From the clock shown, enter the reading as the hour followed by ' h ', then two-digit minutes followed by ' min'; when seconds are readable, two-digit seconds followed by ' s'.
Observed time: 1 h 51 min 54 s
